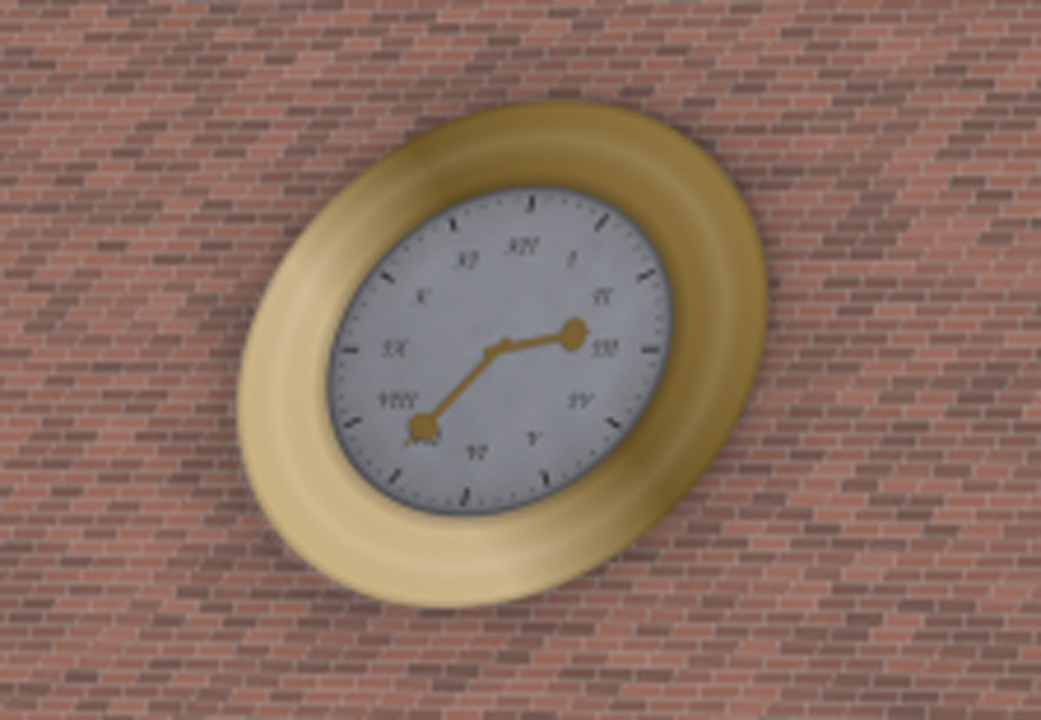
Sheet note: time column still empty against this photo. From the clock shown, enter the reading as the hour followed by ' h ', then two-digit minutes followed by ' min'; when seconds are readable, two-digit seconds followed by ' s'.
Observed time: 2 h 36 min
